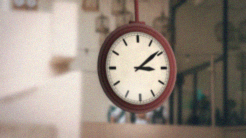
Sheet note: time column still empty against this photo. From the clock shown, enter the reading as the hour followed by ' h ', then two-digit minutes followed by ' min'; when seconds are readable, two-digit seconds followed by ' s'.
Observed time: 3 h 09 min
